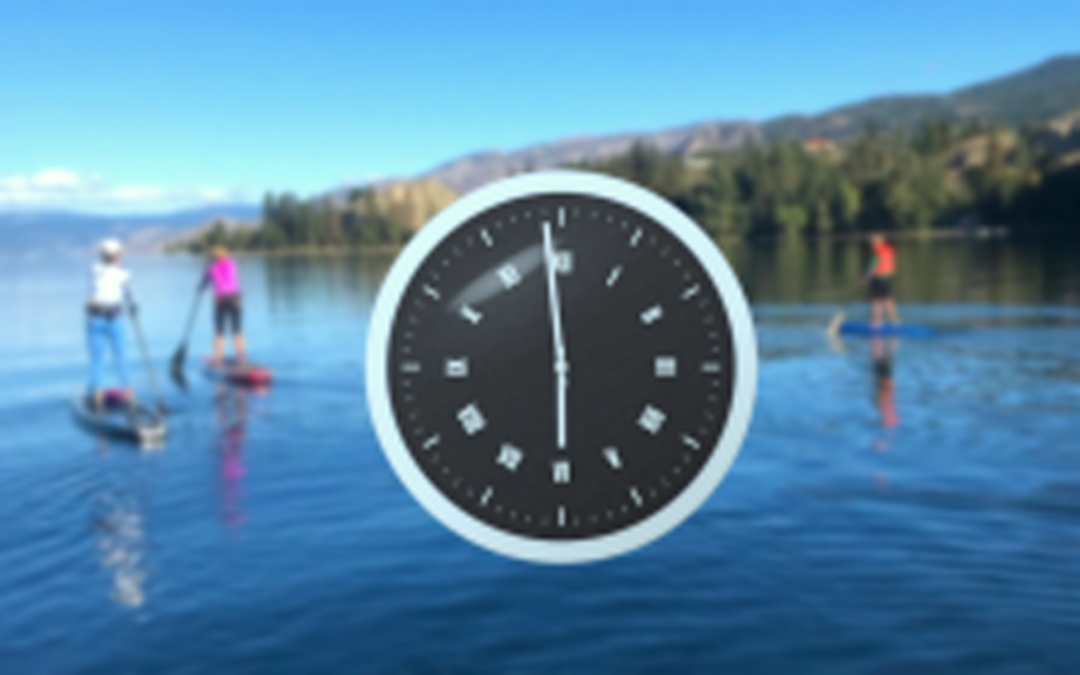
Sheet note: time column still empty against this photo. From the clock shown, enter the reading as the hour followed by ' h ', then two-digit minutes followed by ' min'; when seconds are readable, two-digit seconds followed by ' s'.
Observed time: 5 h 59 min
